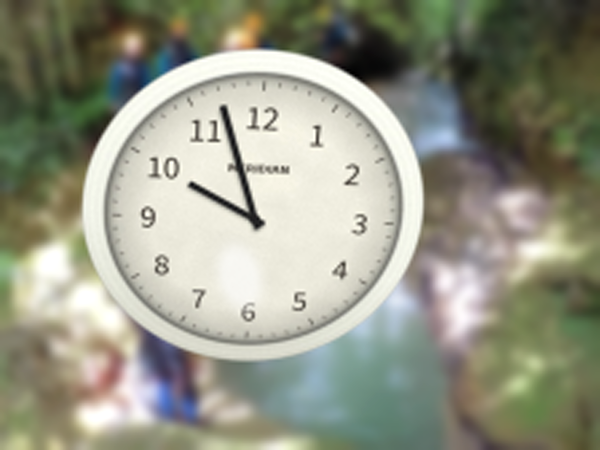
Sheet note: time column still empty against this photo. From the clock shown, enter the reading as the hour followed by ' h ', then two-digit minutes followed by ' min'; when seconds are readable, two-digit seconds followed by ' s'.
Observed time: 9 h 57 min
